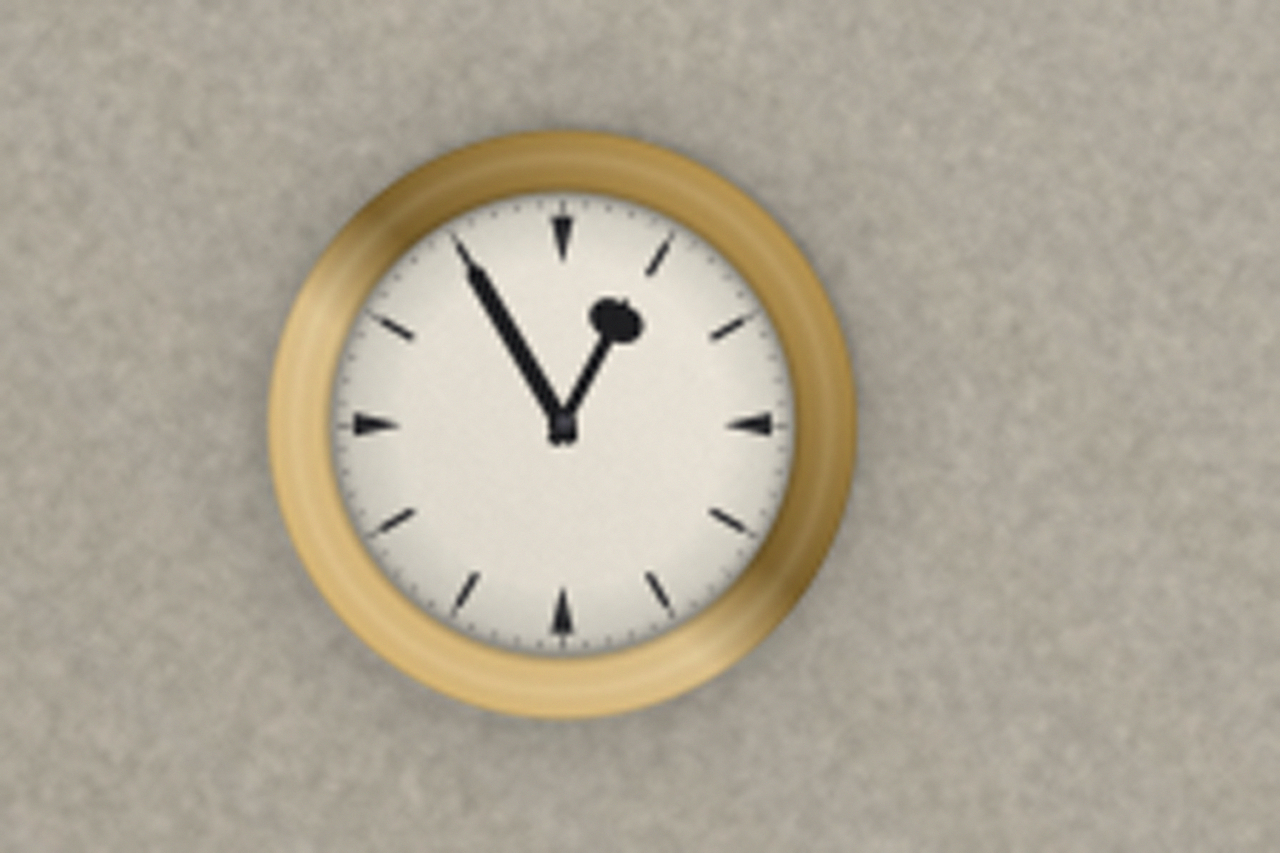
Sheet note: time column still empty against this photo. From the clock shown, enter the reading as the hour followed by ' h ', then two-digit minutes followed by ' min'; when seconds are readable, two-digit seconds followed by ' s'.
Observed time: 12 h 55 min
